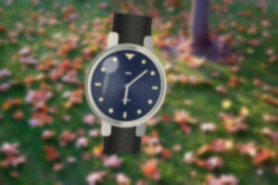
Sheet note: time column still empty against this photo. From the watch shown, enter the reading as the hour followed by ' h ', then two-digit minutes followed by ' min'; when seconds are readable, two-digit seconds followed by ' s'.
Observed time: 6 h 08 min
